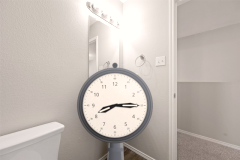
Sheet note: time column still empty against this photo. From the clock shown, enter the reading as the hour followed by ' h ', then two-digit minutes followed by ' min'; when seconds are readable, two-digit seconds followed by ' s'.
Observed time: 8 h 15 min
